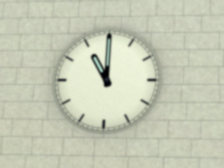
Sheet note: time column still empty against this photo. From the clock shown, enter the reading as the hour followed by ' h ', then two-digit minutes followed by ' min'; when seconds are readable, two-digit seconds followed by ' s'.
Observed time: 11 h 00 min
